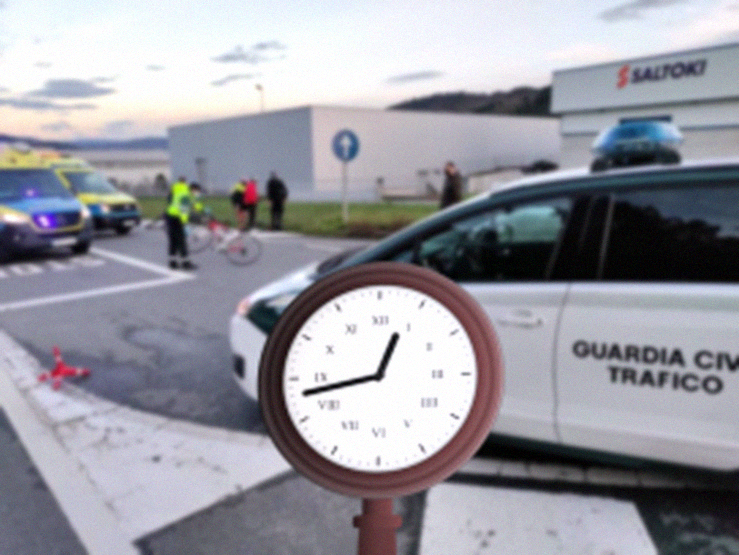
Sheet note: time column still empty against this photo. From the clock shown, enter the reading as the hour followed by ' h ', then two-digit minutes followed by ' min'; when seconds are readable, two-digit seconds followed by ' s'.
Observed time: 12 h 43 min
